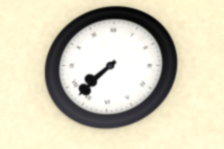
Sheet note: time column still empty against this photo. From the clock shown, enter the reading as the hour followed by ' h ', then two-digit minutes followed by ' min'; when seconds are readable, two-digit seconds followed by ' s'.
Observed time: 7 h 37 min
